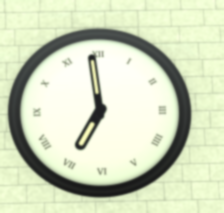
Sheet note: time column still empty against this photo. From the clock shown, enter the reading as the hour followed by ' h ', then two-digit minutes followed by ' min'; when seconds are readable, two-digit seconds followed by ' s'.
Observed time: 6 h 59 min
